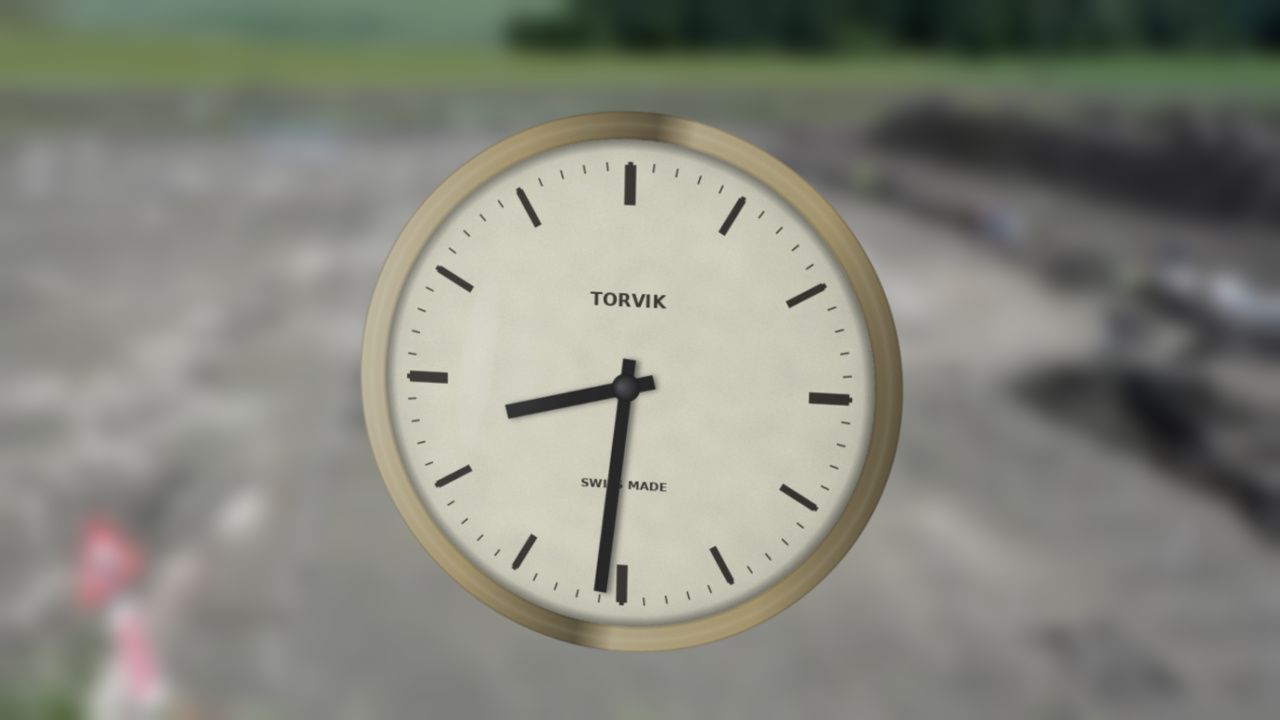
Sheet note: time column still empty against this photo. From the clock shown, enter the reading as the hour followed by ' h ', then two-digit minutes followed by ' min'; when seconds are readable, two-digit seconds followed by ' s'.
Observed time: 8 h 31 min
